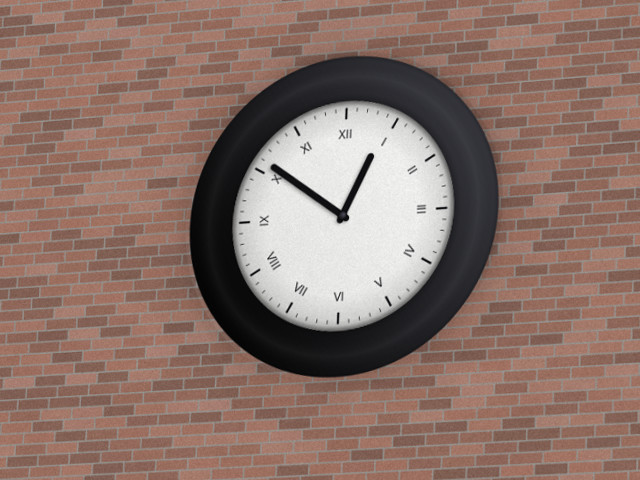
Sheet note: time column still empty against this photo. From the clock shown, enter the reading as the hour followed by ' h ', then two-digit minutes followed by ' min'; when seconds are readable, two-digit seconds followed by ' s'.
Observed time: 12 h 51 min
